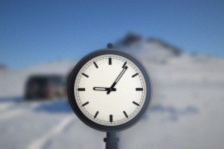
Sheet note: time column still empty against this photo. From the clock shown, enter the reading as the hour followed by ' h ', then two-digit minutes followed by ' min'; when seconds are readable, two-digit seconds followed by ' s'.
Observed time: 9 h 06 min
